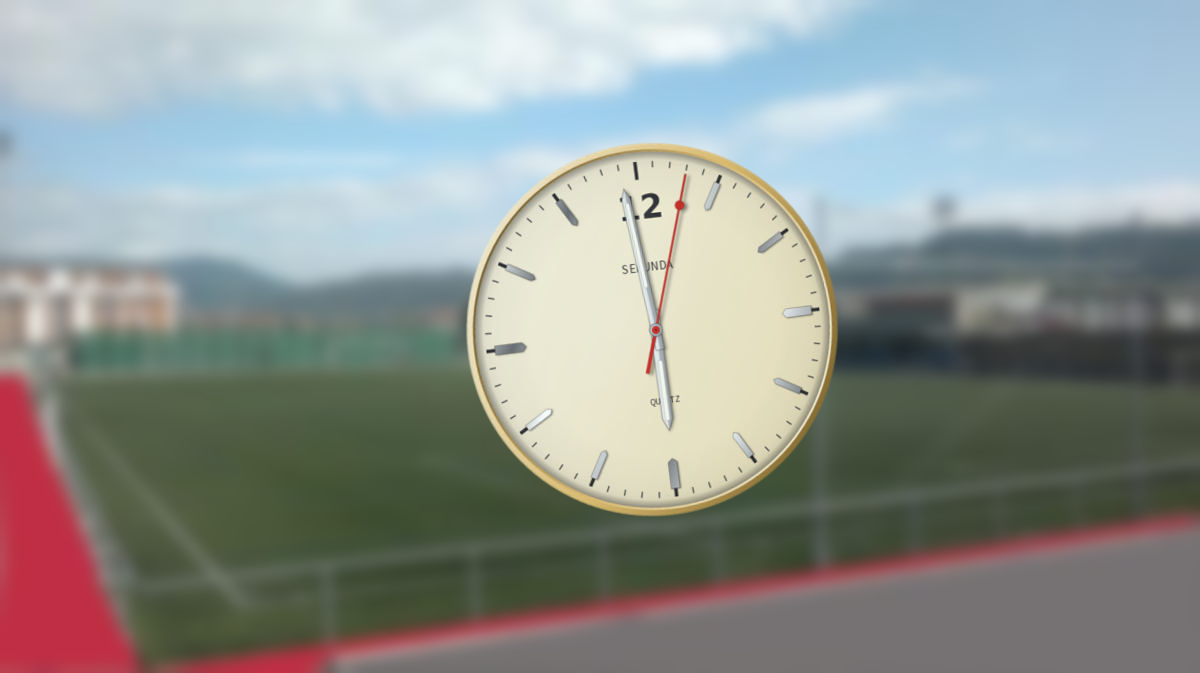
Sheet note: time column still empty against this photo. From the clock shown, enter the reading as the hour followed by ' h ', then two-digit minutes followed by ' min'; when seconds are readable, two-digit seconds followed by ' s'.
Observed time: 5 h 59 min 03 s
